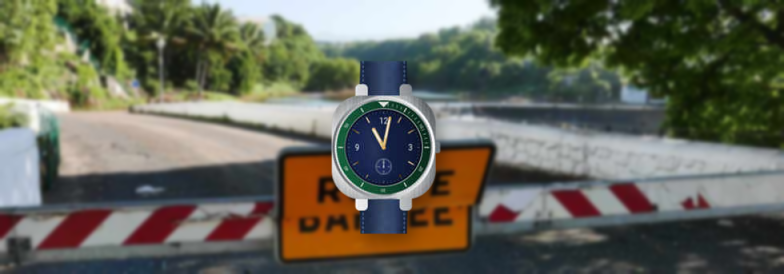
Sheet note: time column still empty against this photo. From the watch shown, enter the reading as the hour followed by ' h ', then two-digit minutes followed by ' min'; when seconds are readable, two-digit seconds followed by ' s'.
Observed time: 11 h 02 min
